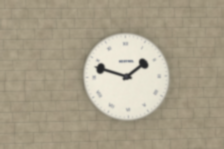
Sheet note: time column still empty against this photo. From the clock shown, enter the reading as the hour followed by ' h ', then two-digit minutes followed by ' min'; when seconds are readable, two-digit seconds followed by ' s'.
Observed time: 1 h 48 min
